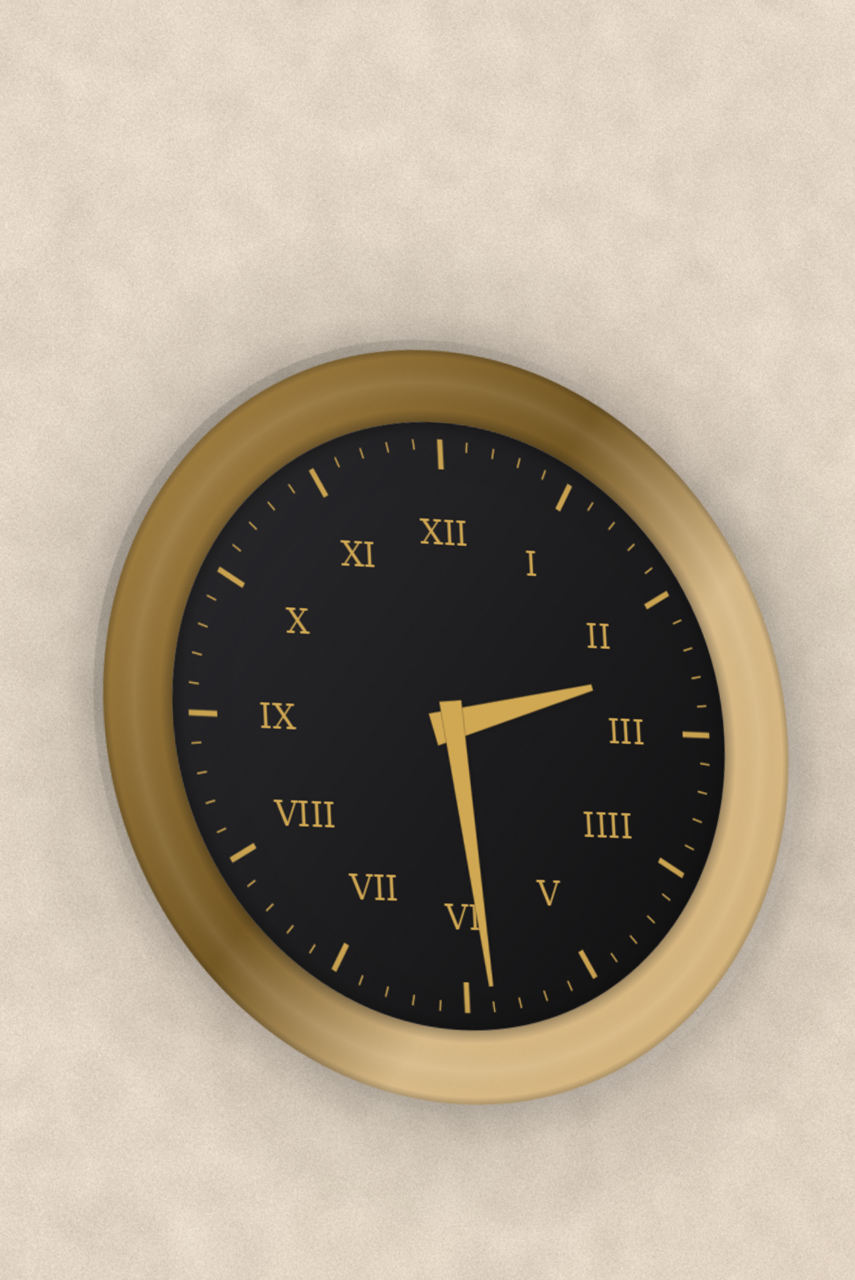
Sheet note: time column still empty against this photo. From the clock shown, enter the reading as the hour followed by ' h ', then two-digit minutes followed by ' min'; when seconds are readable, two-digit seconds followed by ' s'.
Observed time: 2 h 29 min
